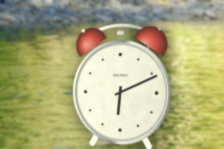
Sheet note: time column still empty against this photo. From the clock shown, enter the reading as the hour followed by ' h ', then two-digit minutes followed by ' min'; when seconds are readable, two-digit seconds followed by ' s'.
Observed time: 6 h 11 min
